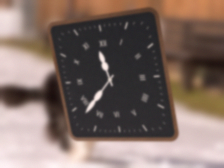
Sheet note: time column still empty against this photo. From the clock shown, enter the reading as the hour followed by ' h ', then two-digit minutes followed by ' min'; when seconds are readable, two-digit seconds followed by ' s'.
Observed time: 11 h 38 min
